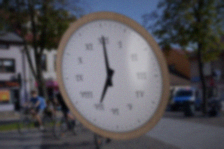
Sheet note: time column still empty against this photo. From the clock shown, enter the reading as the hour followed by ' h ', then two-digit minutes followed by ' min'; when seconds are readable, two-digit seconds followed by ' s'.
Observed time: 7 h 00 min
